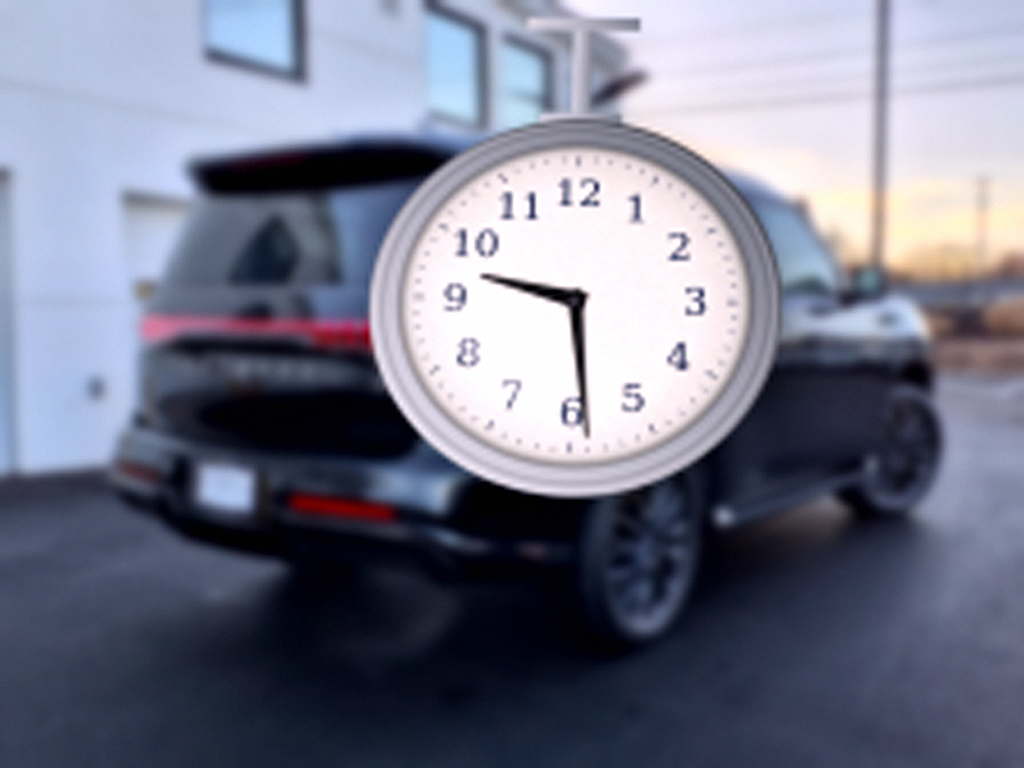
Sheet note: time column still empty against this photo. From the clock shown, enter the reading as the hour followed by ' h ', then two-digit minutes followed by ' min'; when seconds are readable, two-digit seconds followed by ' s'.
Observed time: 9 h 29 min
